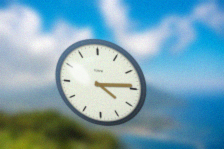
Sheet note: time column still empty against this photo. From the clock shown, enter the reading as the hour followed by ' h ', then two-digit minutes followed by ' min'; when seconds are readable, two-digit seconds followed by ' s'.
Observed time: 4 h 14 min
